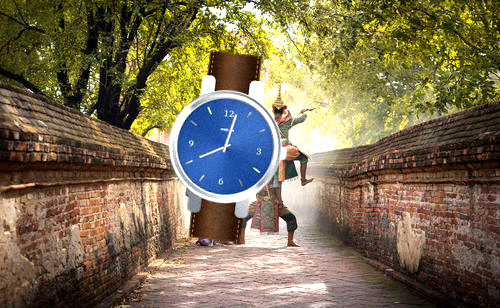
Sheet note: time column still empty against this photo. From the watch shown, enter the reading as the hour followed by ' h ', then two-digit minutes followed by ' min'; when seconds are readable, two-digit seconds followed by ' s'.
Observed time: 8 h 02 min
